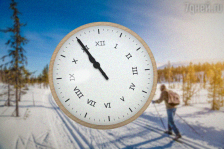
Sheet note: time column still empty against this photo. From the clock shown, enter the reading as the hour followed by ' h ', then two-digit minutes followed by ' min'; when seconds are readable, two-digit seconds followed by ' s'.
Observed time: 10 h 55 min
